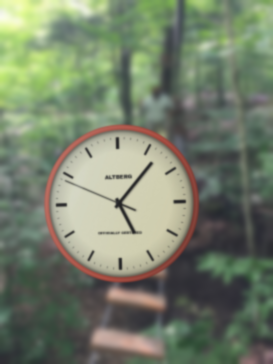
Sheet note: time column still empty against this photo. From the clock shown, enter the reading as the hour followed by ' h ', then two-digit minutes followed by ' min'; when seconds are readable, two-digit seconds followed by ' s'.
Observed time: 5 h 06 min 49 s
